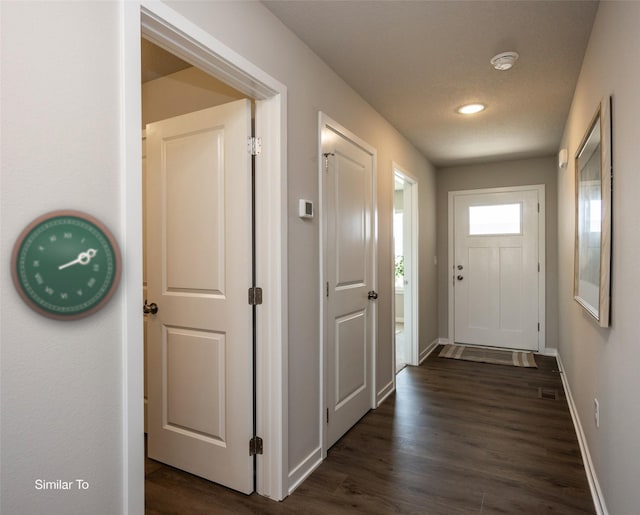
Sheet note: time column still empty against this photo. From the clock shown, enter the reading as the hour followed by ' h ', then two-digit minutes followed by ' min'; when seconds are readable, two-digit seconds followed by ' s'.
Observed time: 2 h 10 min
